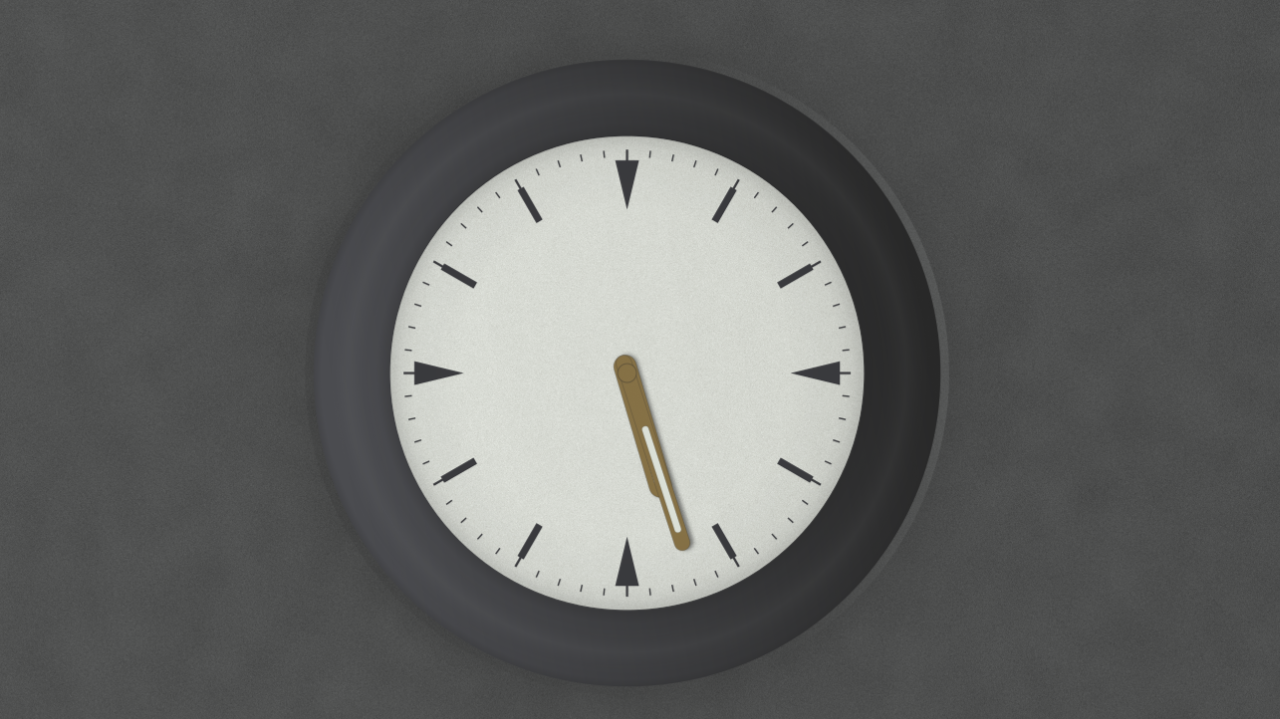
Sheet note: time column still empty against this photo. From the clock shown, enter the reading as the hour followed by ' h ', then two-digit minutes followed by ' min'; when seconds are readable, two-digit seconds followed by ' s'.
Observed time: 5 h 27 min
